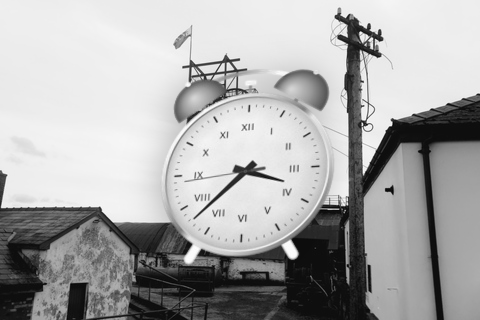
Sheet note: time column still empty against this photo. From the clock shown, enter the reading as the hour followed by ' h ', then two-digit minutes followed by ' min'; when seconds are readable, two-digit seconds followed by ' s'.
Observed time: 3 h 37 min 44 s
